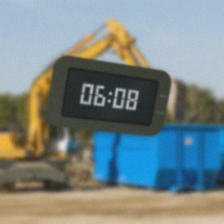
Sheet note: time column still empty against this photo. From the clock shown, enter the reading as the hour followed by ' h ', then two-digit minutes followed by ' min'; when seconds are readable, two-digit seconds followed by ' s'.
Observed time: 6 h 08 min
